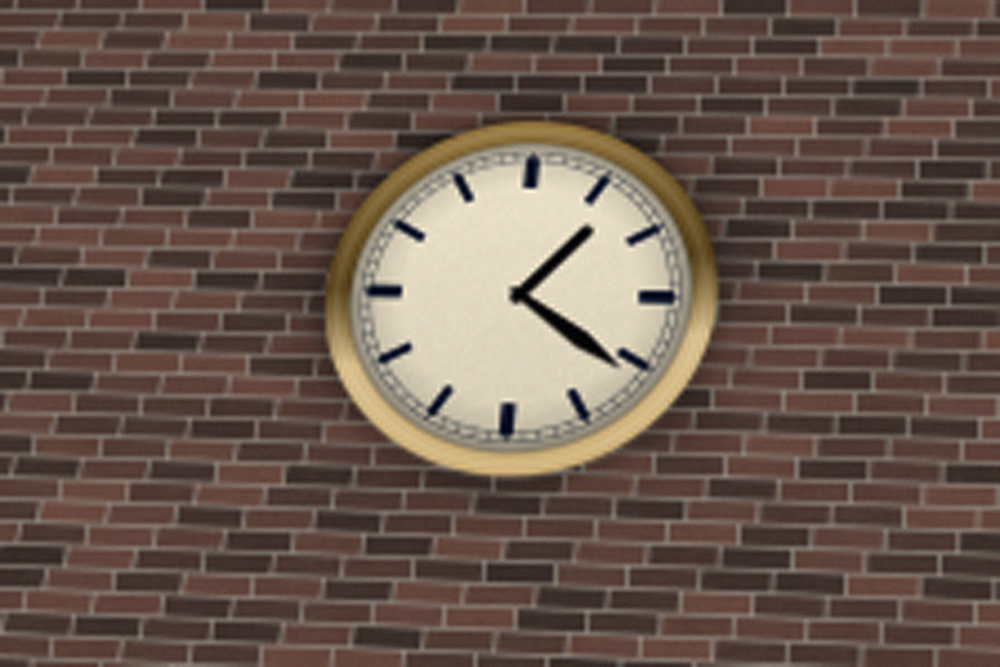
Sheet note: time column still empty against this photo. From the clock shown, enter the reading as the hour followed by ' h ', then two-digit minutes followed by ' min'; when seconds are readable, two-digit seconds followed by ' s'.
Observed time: 1 h 21 min
